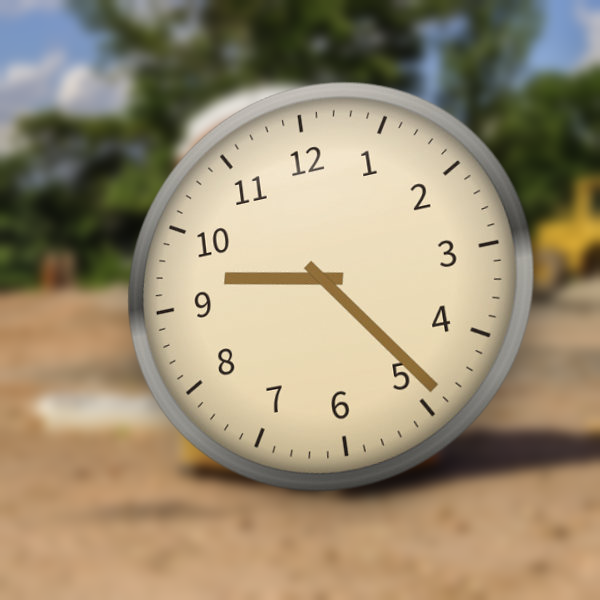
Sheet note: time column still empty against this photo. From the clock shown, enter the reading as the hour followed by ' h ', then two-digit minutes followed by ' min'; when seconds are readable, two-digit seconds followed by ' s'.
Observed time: 9 h 24 min
